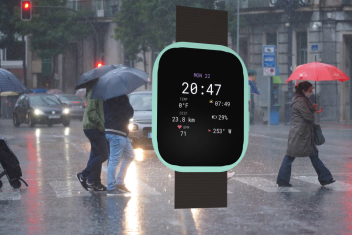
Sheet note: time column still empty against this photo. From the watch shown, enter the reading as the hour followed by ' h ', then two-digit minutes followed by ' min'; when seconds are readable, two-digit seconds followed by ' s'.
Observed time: 20 h 47 min
